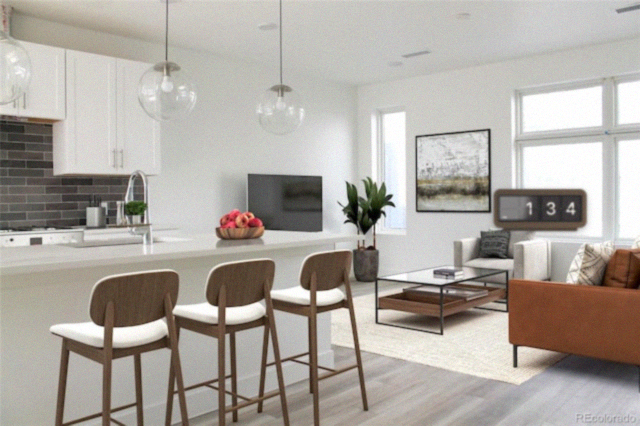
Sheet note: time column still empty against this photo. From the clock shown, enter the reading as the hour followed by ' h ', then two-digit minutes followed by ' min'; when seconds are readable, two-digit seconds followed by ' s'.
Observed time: 1 h 34 min
